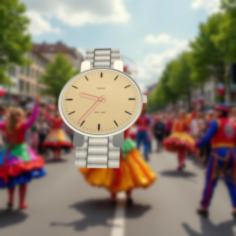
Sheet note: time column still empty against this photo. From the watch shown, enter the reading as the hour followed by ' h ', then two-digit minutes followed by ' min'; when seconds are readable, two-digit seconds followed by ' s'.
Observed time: 9 h 36 min
